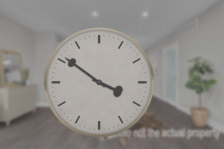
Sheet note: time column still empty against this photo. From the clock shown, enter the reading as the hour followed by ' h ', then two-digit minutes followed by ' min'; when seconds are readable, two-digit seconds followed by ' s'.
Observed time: 3 h 51 min
